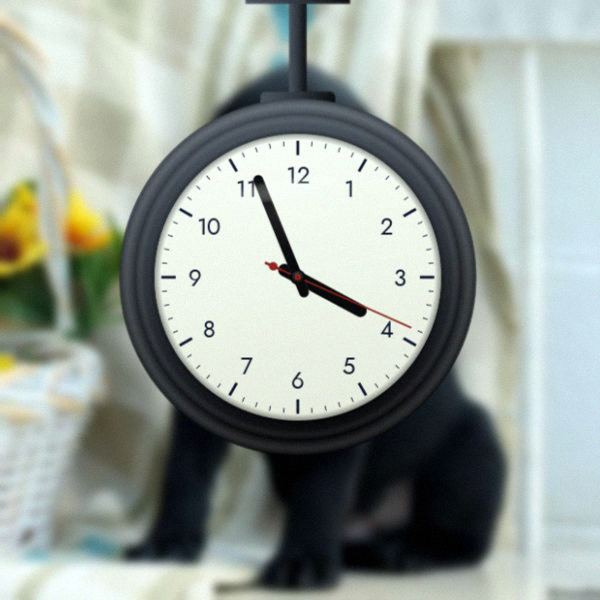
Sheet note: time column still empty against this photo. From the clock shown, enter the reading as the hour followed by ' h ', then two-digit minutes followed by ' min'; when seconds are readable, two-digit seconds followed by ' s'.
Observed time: 3 h 56 min 19 s
